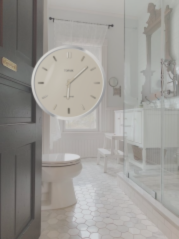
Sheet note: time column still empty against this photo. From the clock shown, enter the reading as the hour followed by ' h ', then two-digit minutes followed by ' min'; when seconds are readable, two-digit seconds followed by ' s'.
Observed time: 6 h 08 min
